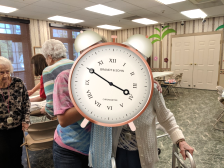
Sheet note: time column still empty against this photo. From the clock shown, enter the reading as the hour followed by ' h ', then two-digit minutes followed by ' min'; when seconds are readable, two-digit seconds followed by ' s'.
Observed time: 3 h 50 min
